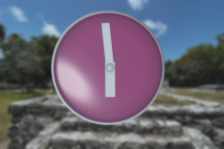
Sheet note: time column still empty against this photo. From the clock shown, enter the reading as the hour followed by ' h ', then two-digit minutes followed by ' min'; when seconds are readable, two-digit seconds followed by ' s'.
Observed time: 5 h 59 min
